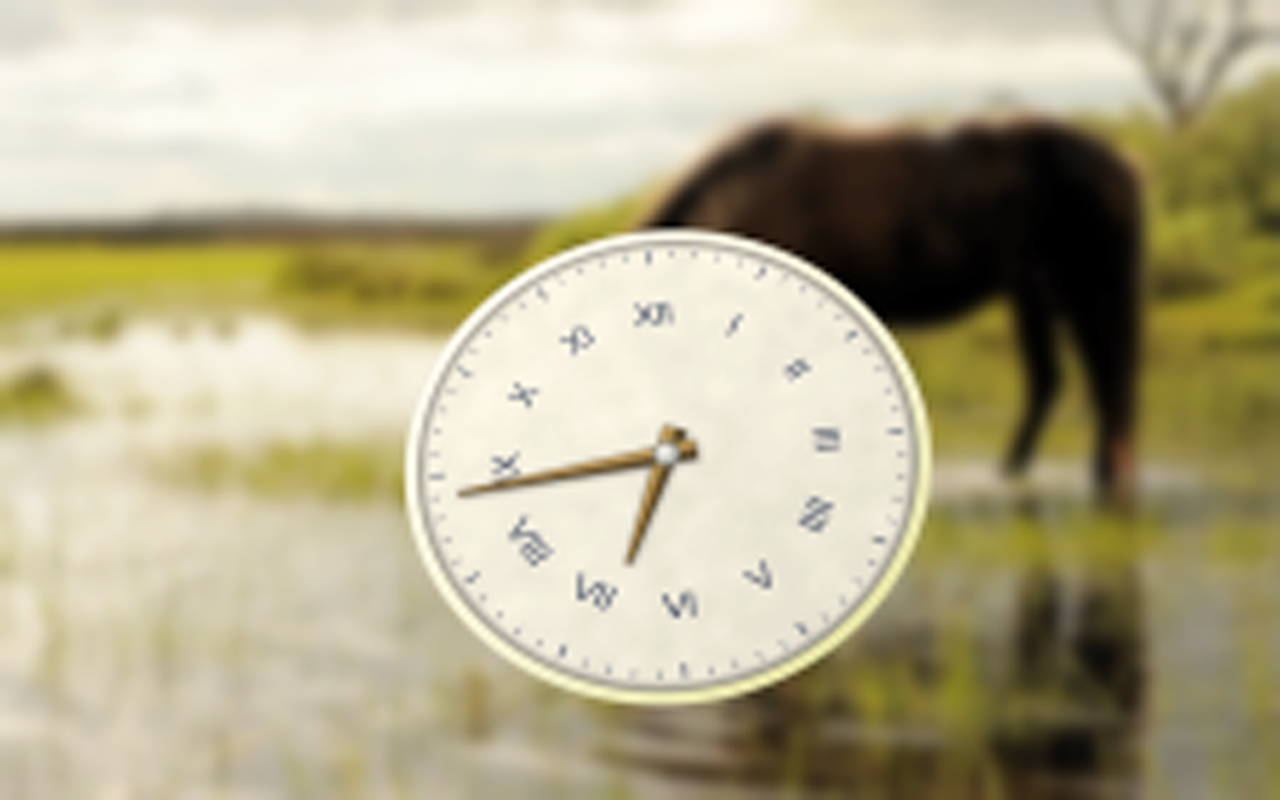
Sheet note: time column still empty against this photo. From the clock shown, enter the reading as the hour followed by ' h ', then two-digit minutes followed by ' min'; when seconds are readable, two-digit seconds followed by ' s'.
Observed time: 6 h 44 min
